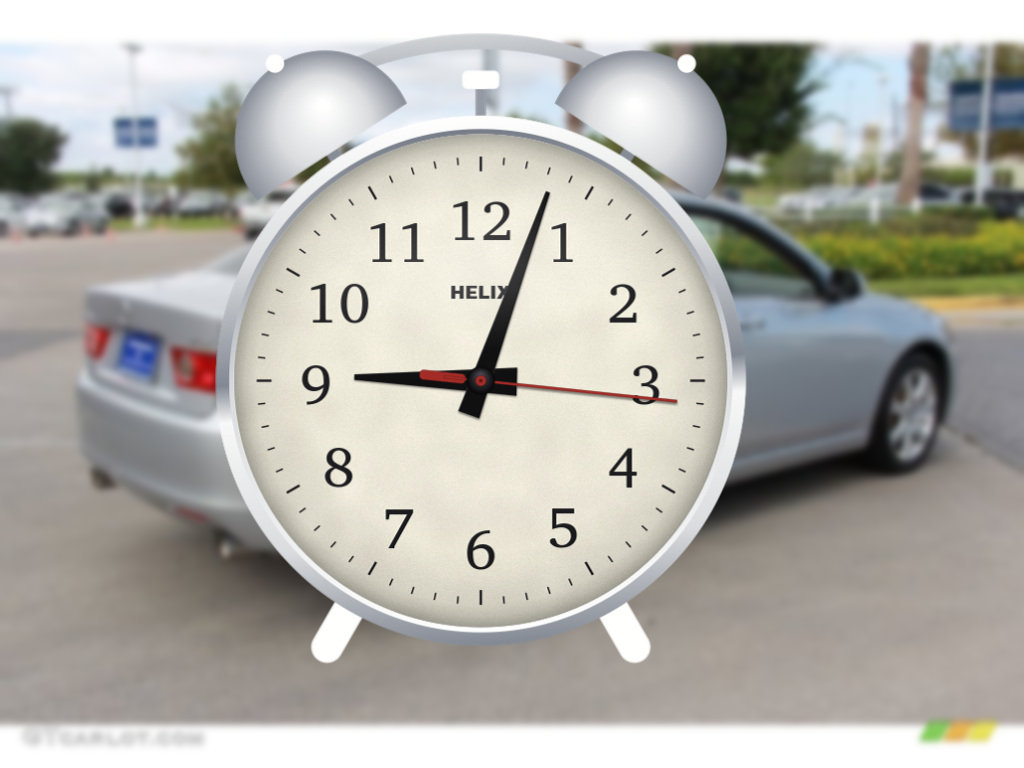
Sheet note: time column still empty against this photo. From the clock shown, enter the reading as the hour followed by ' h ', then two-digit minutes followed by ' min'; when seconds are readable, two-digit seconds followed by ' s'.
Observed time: 9 h 03 min 16 s
